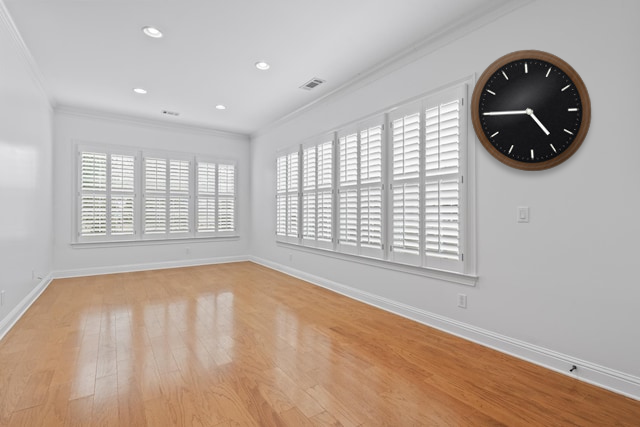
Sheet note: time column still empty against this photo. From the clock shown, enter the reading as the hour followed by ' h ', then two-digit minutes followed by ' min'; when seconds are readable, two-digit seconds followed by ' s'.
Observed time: 4 h 45 min
